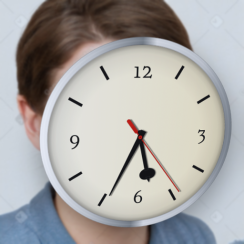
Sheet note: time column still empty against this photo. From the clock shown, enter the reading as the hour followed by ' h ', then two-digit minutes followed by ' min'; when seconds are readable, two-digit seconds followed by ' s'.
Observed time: 5 h 34 min 24 s
